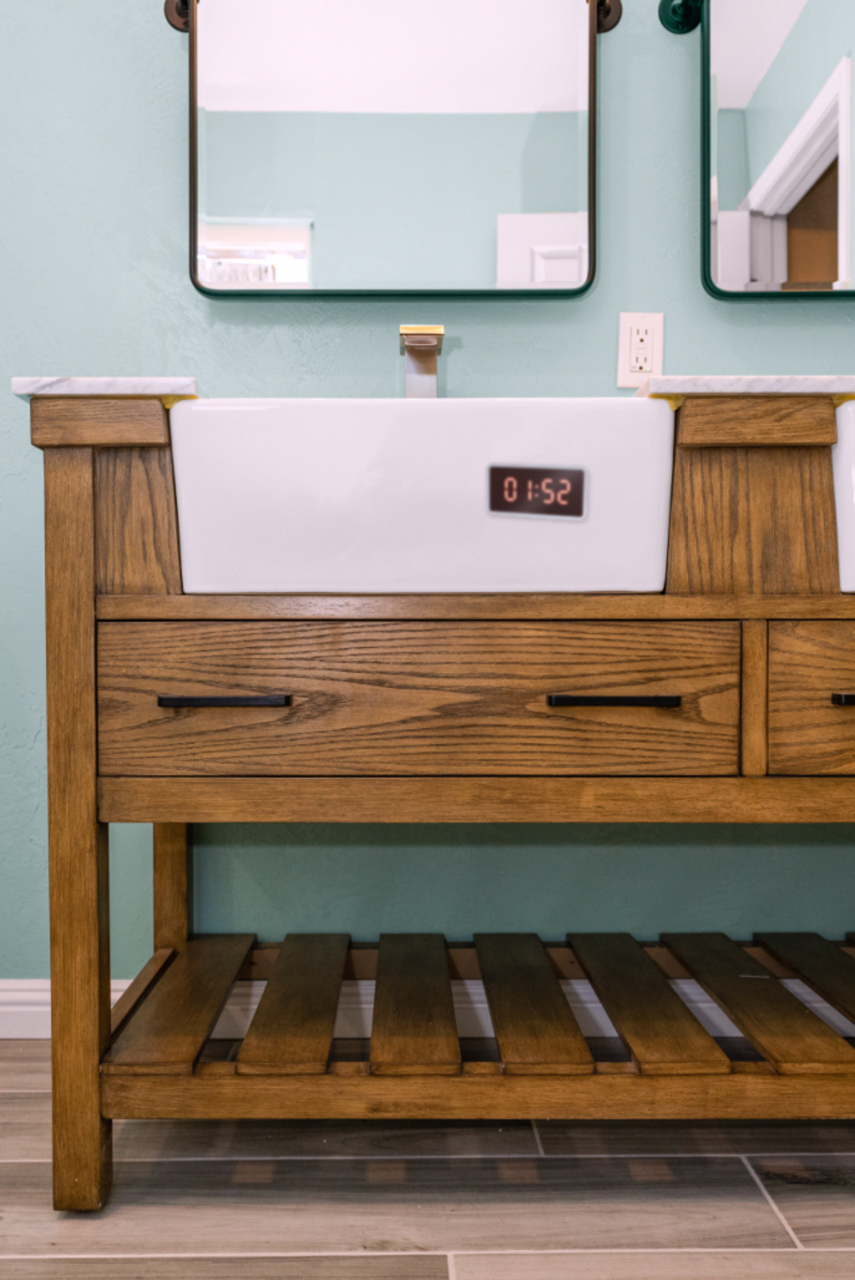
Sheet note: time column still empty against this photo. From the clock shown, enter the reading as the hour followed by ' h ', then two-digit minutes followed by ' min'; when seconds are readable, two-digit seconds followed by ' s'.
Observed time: 1 h 52 min
